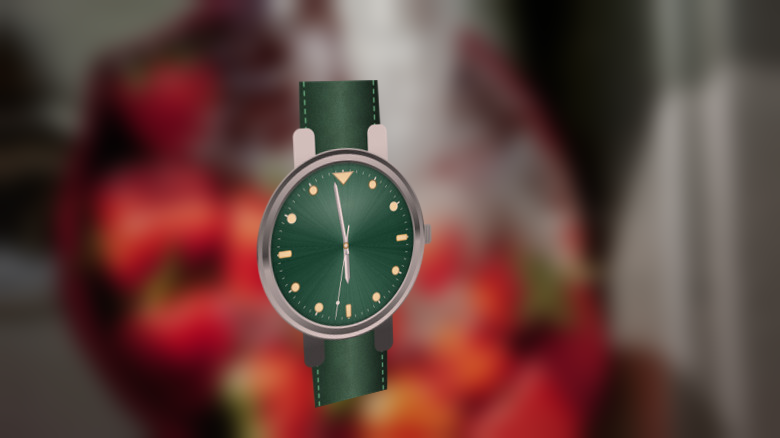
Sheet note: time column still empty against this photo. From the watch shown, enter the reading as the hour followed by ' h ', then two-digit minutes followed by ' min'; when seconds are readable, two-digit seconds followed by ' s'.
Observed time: 5 h 58 min 32 s
